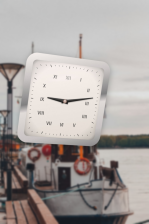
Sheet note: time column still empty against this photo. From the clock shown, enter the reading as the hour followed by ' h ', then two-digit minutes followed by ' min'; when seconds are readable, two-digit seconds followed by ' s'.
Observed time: 9 h 13 min
